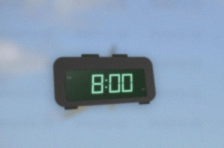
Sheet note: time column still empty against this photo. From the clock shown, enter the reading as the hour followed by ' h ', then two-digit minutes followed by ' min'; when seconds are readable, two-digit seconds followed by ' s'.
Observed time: 8 h 00 min
